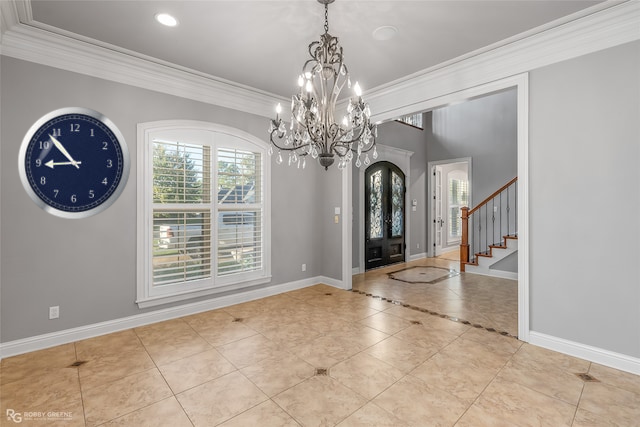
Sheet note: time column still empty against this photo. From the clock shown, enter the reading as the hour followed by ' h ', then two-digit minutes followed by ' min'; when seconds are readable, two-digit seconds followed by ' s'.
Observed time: 8 h 53 min
